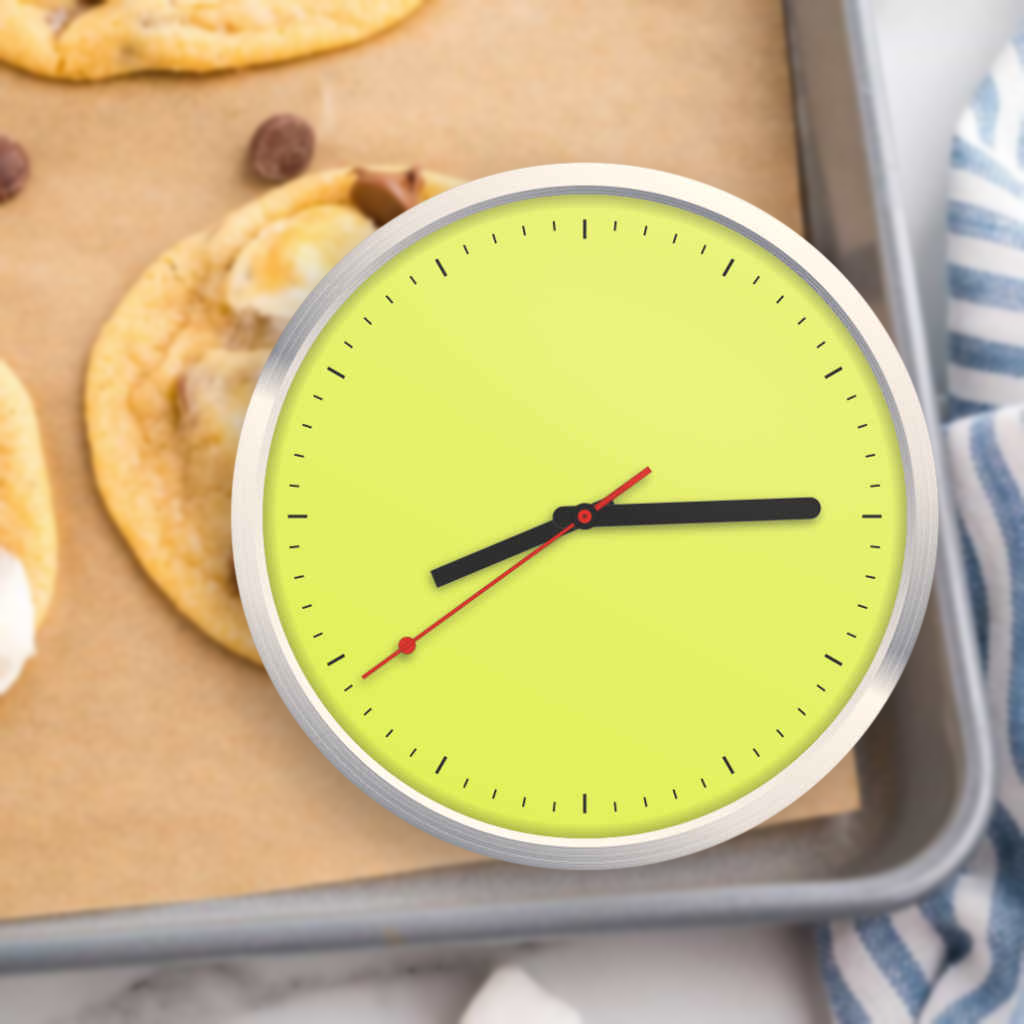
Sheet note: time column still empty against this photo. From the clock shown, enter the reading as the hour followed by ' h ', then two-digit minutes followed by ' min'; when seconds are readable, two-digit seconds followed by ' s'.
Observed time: 8 h 14 min 39 s
